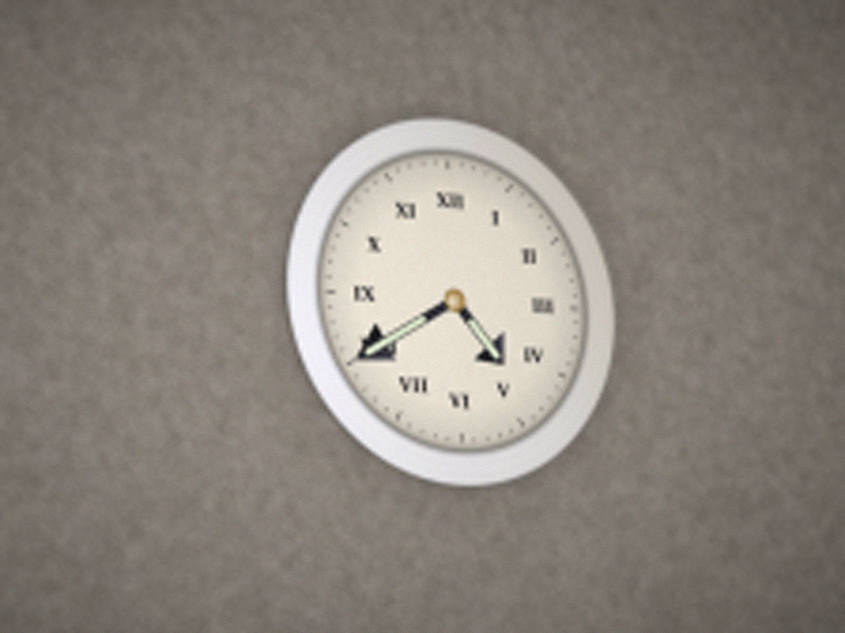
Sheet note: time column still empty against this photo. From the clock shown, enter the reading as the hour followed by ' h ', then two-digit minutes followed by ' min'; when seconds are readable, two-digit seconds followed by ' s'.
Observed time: 4 h 40 min
